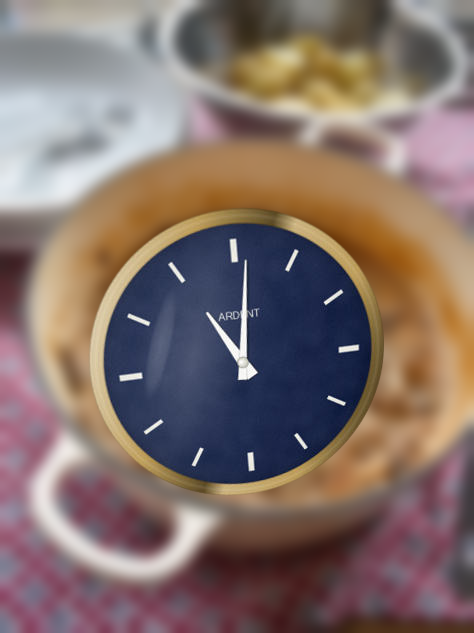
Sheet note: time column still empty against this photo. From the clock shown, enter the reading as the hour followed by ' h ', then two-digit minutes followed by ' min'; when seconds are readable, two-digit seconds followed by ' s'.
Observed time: 11 h 01 min
